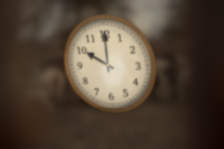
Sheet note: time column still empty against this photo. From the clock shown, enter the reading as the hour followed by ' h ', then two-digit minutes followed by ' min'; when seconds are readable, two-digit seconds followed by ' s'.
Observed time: 10 h 00 min
